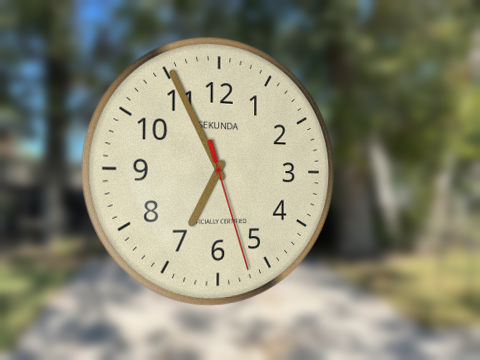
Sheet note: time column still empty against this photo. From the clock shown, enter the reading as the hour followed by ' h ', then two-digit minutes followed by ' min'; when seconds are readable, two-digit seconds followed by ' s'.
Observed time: 6 h 55 min 27 s
